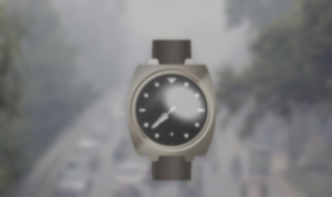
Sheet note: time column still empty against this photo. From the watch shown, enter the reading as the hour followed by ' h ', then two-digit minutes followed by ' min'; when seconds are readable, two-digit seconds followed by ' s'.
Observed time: 7 h 38 min
